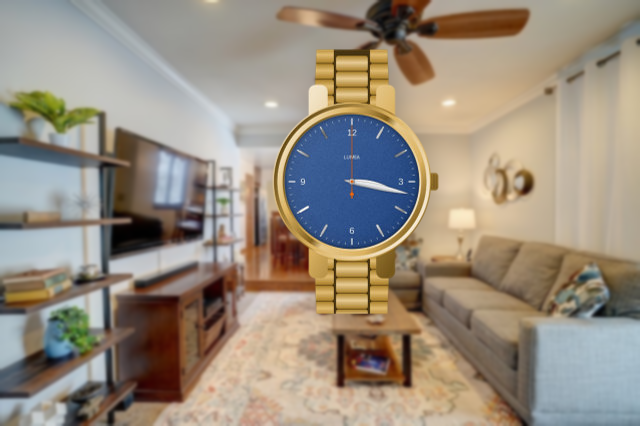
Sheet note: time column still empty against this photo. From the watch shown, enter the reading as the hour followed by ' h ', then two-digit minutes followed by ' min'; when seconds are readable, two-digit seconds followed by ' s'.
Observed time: 3 h 17 min 00 s
